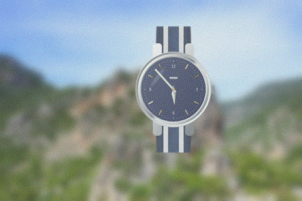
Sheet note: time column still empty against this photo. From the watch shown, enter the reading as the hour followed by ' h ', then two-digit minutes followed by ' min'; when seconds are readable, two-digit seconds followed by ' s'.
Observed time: 5 h 53 min
